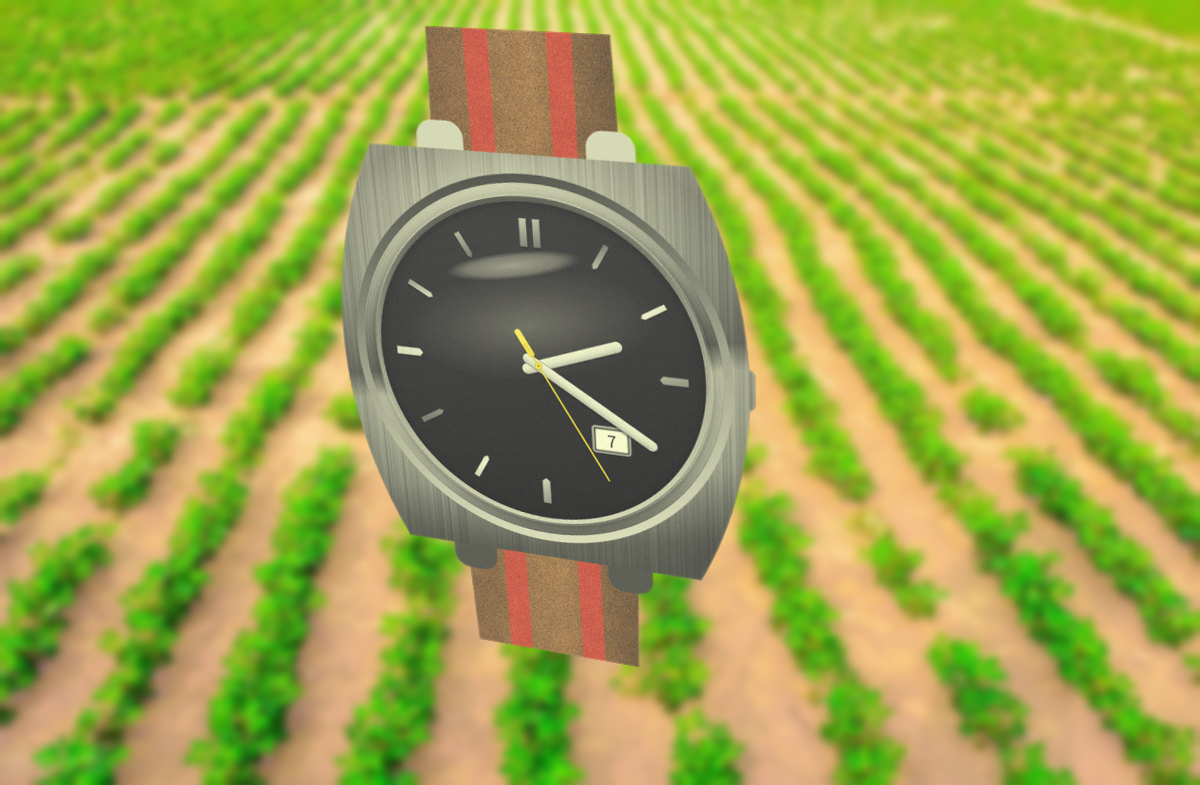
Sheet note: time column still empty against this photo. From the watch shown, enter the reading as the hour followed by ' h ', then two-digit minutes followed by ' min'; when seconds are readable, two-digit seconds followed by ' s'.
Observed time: 2 h 20 min 25 s
